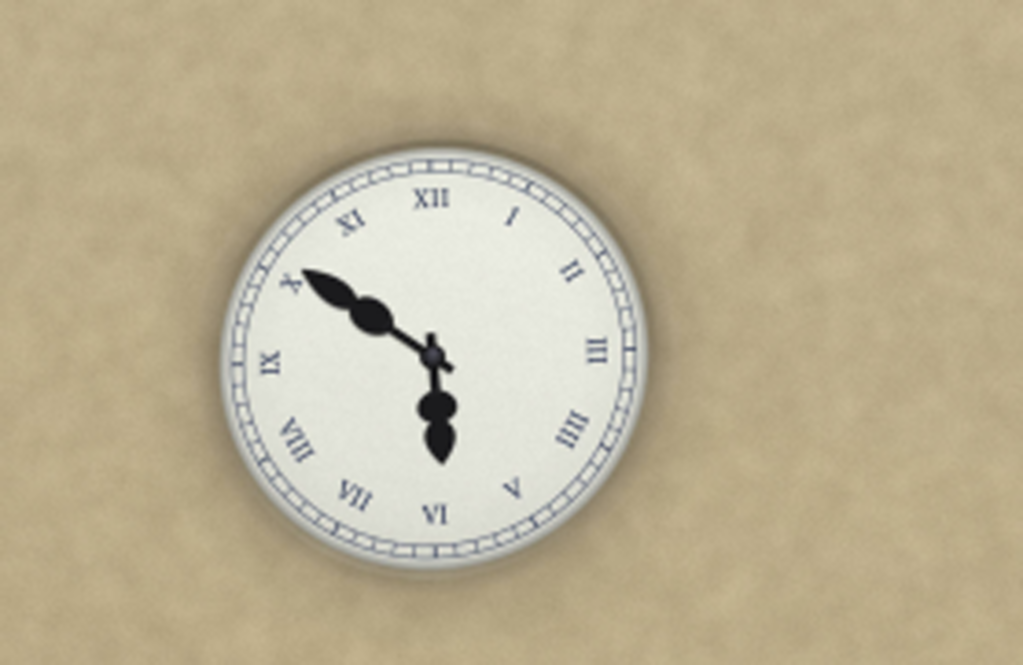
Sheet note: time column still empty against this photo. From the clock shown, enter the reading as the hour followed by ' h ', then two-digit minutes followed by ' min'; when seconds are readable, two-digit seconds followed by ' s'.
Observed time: 5 h 51 min
